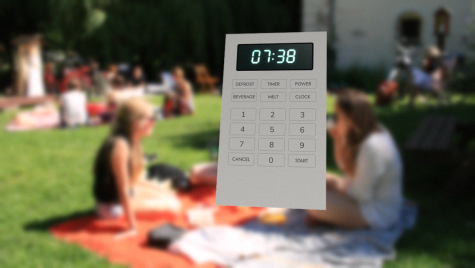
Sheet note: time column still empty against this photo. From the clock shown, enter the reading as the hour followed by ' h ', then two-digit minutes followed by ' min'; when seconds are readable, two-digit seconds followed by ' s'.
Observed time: 7 h 38 min
